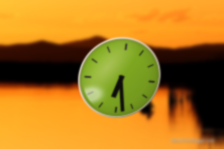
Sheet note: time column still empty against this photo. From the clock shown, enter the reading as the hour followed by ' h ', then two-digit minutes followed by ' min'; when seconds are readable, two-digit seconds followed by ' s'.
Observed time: 6 h 28 min
